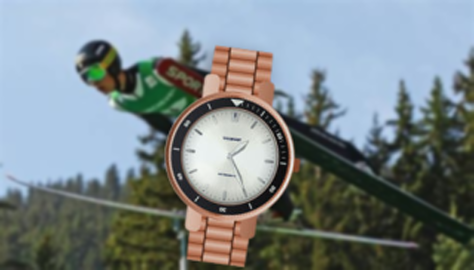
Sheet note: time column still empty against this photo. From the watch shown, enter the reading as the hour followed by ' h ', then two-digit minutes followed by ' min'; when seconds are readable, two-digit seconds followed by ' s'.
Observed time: 1 h 25 min
